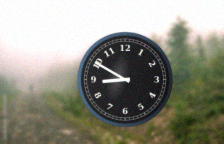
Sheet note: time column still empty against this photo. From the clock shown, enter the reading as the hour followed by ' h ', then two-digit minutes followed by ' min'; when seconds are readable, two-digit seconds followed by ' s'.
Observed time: 8 h 50 min
